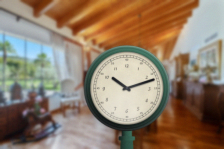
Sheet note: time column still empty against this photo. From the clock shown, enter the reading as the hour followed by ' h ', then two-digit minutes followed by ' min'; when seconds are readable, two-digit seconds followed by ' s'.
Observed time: 10 h 12 min
